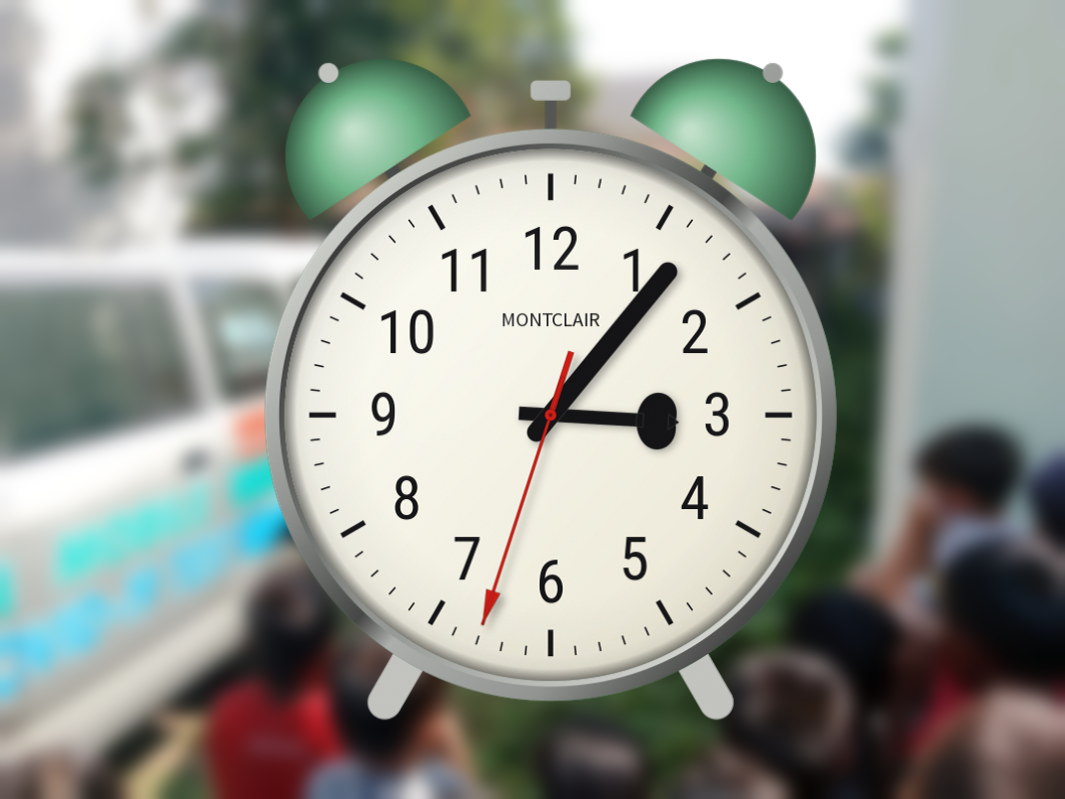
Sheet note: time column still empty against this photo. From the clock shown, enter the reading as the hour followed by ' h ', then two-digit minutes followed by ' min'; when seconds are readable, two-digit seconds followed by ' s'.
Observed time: 3 h 06 min 33 s
